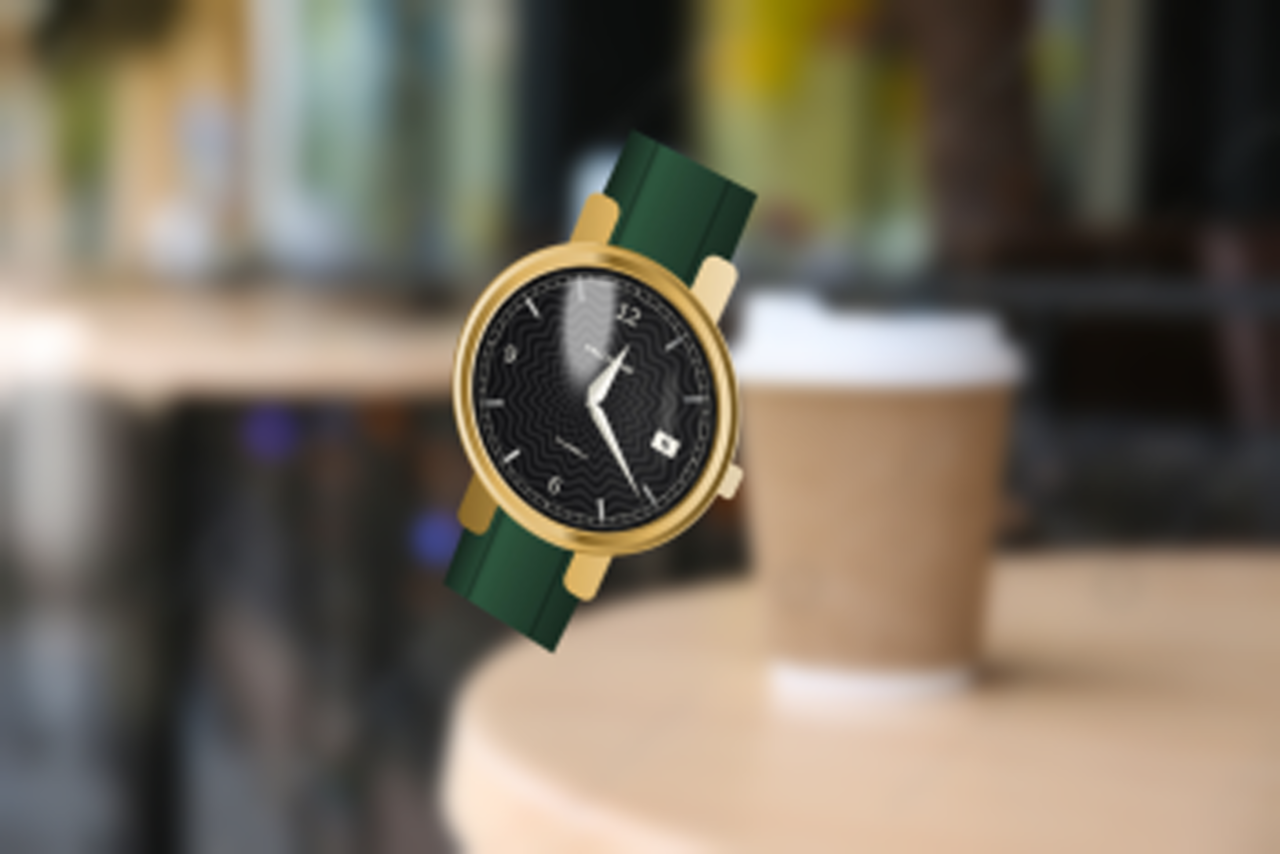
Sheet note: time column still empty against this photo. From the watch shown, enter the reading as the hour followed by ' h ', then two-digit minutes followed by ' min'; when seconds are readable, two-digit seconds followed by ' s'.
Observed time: 12 h 21 min
